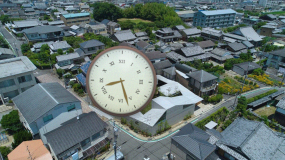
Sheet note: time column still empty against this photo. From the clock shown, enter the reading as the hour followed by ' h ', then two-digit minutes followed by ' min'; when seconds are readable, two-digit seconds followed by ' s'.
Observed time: 8 h 27 min
